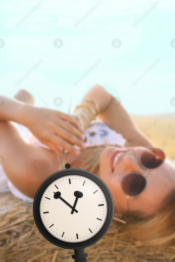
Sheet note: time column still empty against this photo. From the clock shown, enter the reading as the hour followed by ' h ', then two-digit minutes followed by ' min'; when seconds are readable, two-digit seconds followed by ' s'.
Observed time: 12 h 53 min
